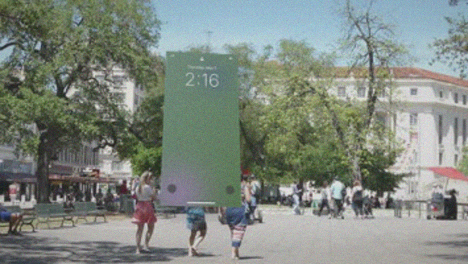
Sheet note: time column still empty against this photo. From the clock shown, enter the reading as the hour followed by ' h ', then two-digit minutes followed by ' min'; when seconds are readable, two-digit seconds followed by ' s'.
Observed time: 2 h 16 min
